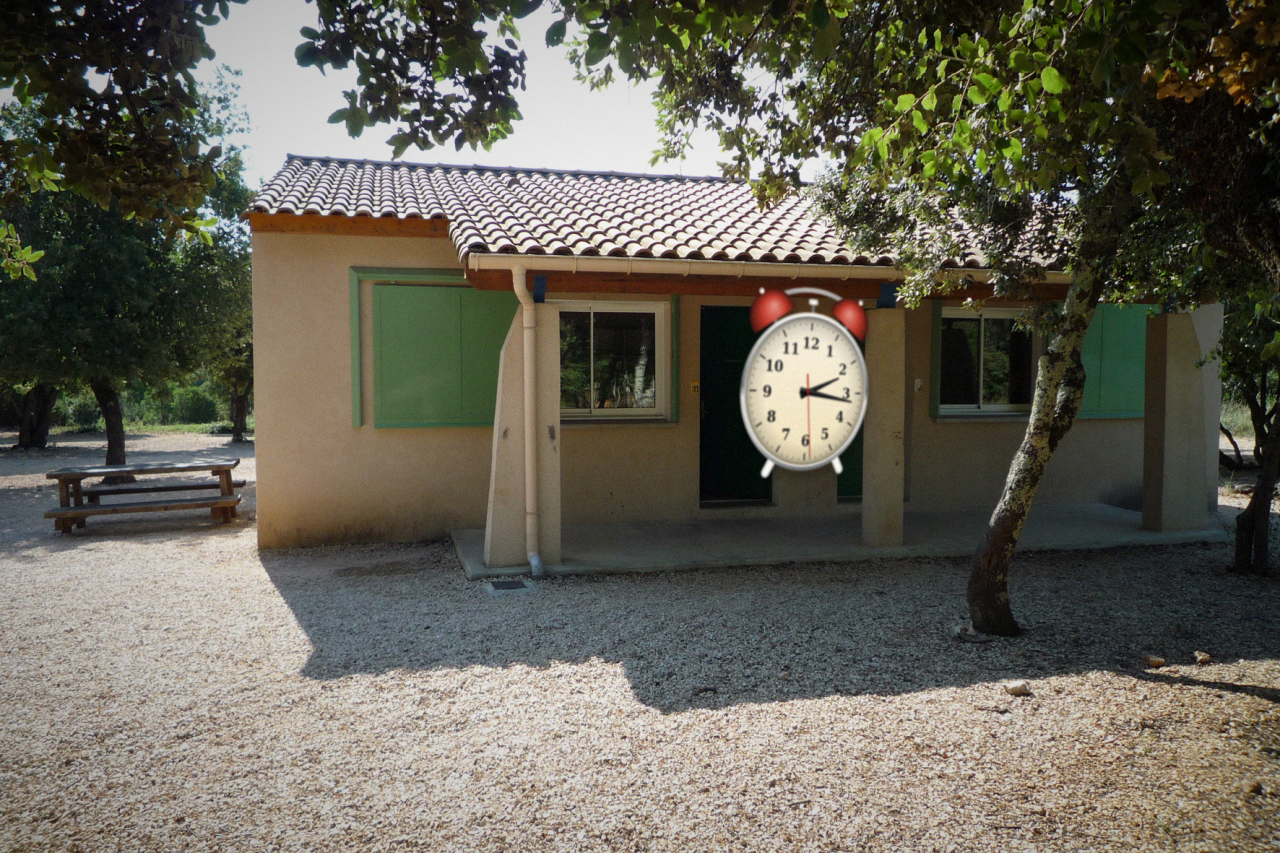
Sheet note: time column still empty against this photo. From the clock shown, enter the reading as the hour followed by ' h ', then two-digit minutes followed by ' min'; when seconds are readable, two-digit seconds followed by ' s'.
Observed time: 2 h 16 min 29 s
